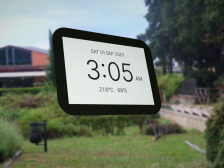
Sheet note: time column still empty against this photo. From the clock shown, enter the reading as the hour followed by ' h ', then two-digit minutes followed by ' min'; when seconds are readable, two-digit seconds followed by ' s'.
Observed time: 3 h 05 min
